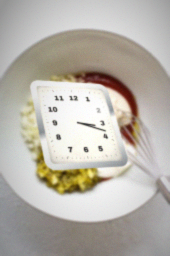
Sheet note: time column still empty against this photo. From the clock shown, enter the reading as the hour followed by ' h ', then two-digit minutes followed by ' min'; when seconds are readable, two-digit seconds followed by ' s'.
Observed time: 3 h 18 min
